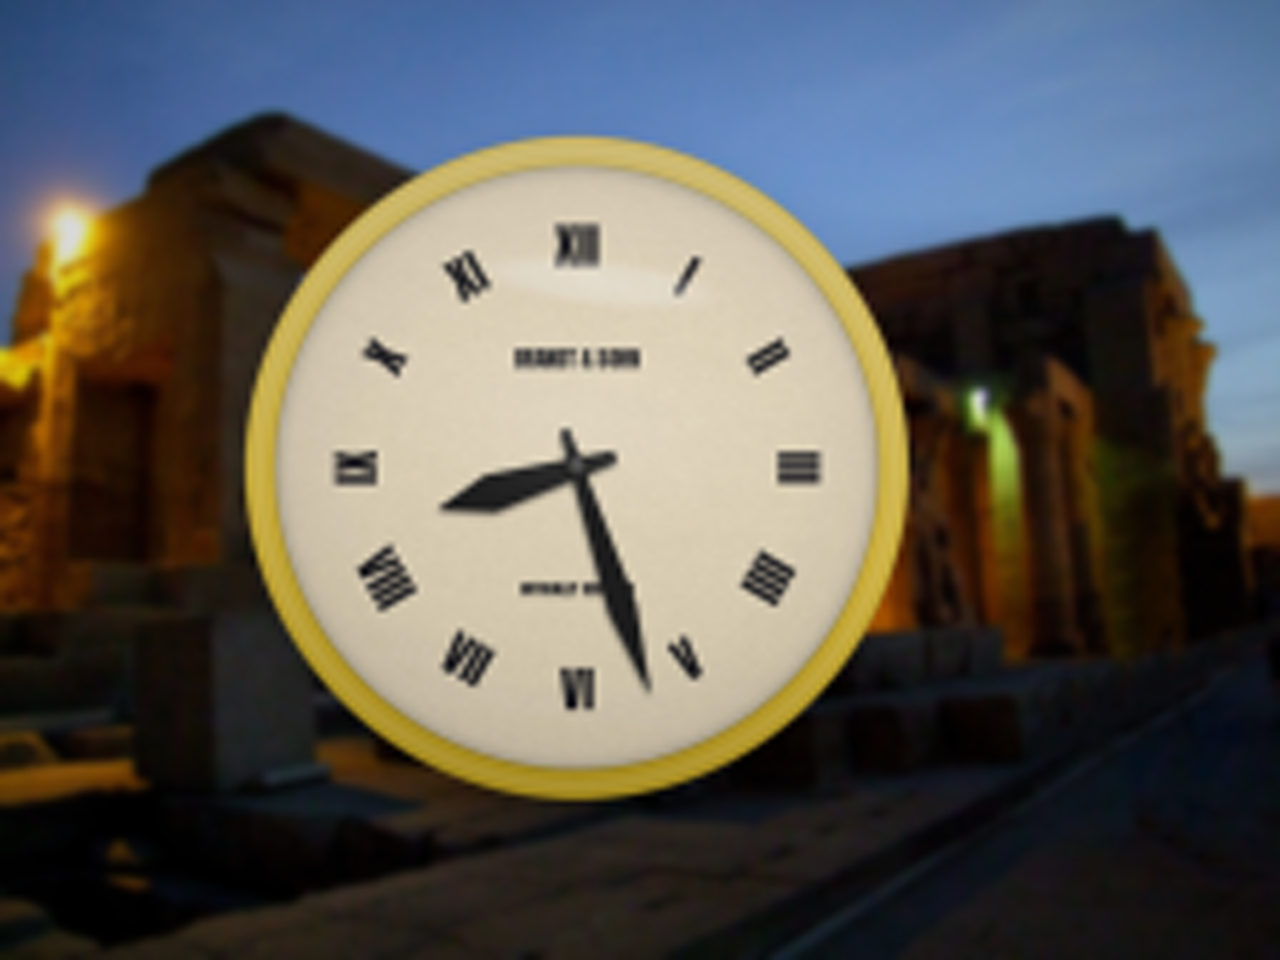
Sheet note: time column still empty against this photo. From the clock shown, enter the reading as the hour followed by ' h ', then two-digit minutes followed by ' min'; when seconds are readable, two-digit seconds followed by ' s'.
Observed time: 8 h 27 min
